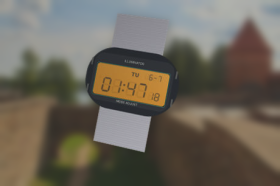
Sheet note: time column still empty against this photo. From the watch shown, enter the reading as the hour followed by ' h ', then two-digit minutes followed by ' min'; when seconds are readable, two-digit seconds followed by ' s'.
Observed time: 1 h 47 min 18 s
